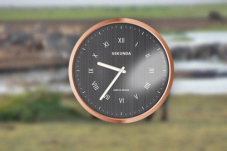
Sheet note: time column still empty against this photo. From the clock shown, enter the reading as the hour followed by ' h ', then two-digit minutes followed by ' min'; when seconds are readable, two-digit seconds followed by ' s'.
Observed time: 9 h 36 min
